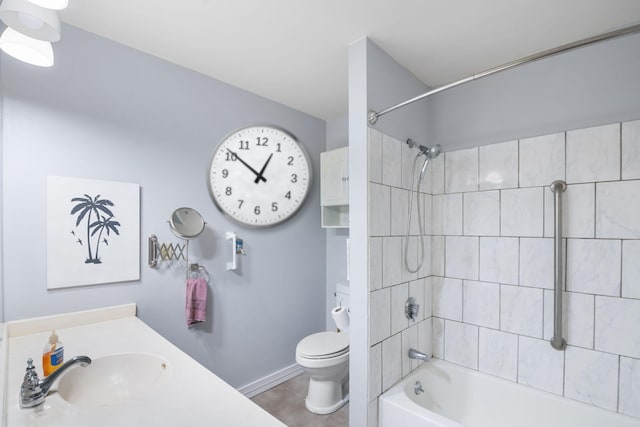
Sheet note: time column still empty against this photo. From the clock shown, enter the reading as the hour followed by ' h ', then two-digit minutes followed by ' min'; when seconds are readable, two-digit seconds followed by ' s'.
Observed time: 12 h 51 min
